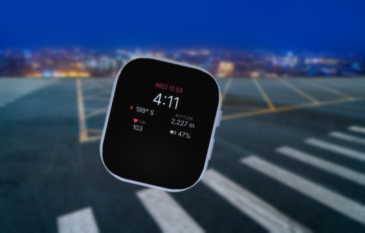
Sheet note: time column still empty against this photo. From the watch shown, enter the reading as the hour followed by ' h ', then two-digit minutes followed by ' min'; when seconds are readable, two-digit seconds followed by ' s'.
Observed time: 4 h 11 min
